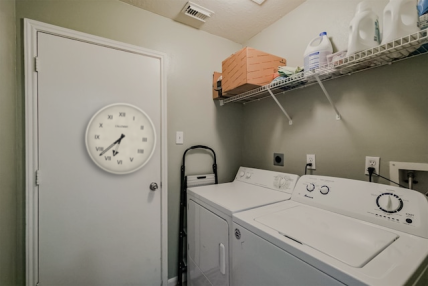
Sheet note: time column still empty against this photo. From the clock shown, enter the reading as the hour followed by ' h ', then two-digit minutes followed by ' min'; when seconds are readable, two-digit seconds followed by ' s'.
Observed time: 6 h 38 min
